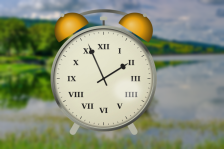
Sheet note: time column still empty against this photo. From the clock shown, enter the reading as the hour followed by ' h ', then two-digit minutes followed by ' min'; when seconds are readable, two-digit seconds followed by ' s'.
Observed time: 1 h 56 min
